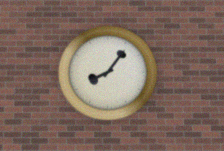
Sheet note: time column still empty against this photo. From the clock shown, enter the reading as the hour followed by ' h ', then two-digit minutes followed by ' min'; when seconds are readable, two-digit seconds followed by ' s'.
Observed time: 8 h 06 min
